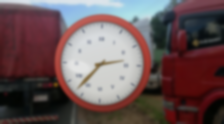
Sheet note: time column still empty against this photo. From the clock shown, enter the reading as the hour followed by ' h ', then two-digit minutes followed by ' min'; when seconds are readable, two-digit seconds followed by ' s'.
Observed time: 2 h 37 min
